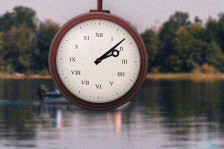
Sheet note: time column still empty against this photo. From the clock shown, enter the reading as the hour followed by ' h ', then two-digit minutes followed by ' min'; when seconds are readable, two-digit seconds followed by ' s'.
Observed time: 2 h 08 min
